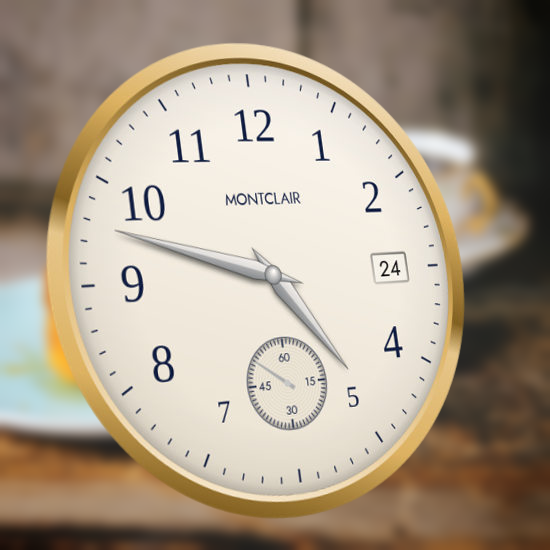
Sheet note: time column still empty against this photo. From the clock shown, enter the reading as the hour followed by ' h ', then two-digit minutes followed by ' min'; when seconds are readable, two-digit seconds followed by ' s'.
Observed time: 4 h 47 min 51 s
